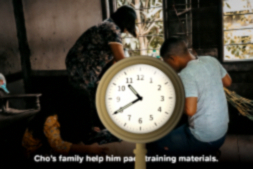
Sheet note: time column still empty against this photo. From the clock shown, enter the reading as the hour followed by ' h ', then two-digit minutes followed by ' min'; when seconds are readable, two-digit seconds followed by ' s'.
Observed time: 10 h 40 min
